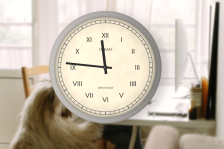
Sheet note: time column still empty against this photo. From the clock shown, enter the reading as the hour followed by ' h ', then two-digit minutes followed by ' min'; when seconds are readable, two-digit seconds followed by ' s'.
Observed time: 11 h 46 min
